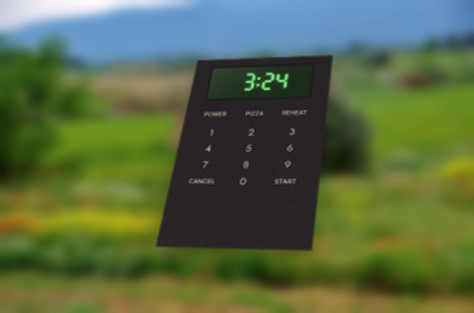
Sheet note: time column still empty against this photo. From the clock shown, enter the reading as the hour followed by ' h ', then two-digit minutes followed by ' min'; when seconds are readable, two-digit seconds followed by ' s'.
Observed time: 3 h 24 min
